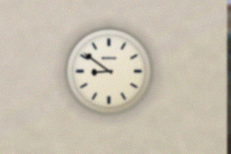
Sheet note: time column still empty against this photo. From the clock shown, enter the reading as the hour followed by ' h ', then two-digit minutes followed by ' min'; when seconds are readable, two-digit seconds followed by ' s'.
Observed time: 8 h 51 min
